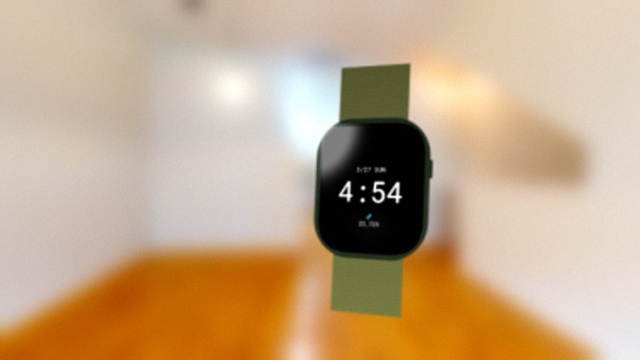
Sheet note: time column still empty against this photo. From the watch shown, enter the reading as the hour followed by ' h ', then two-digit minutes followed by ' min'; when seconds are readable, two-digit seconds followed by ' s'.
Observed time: 4 h 54 min
